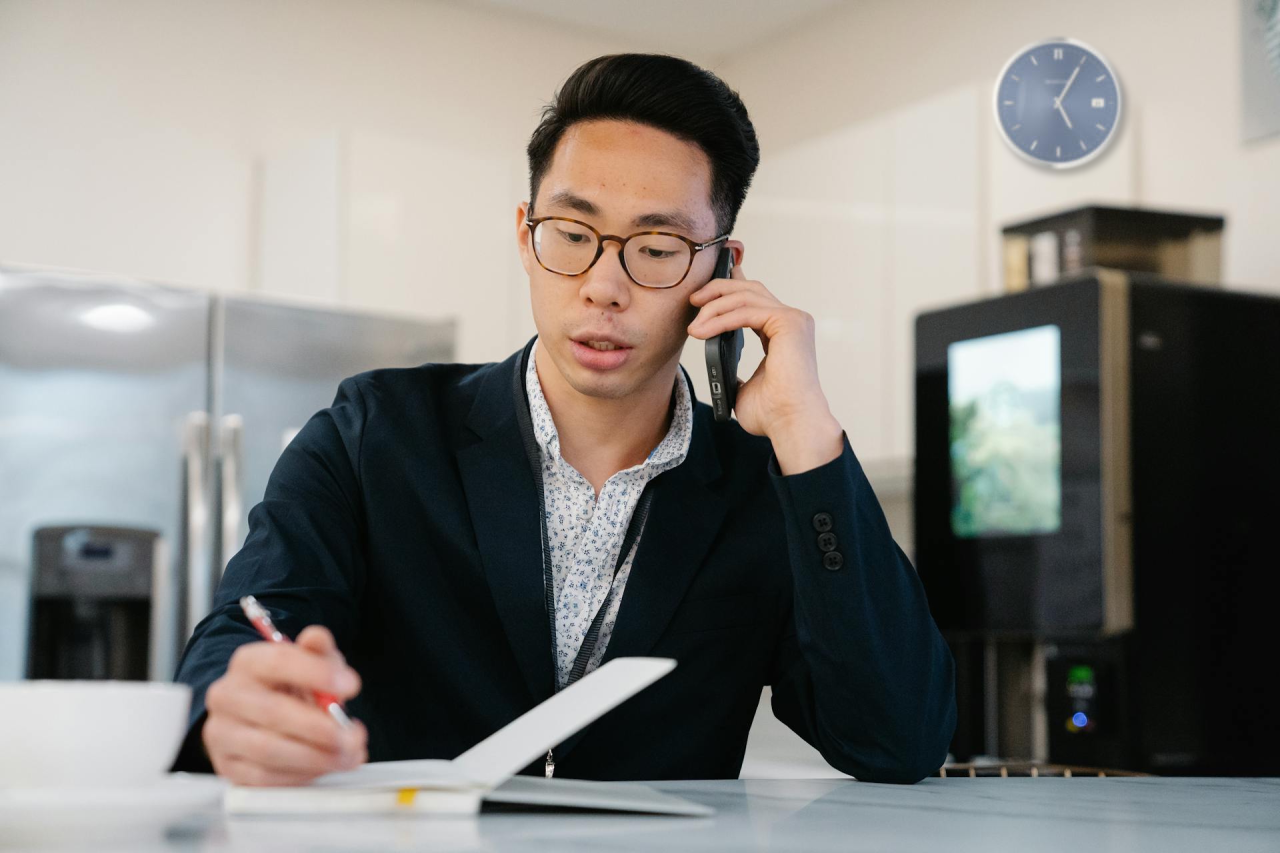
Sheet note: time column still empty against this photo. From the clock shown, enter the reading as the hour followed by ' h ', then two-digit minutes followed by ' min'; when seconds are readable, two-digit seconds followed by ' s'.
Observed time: 5 h 05 min
